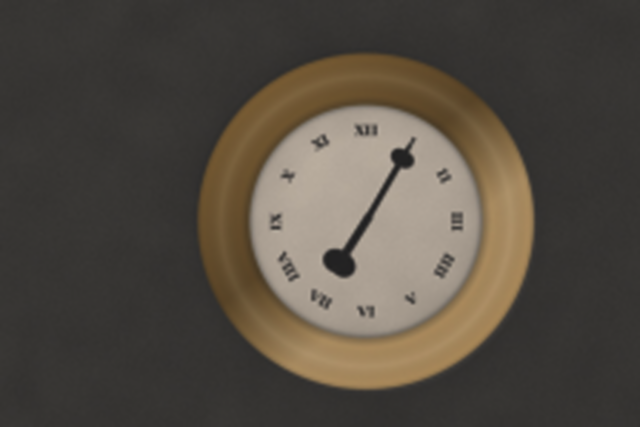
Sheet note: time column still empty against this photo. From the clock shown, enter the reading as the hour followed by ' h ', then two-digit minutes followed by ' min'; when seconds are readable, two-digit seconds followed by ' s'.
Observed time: 7 h 05 min
